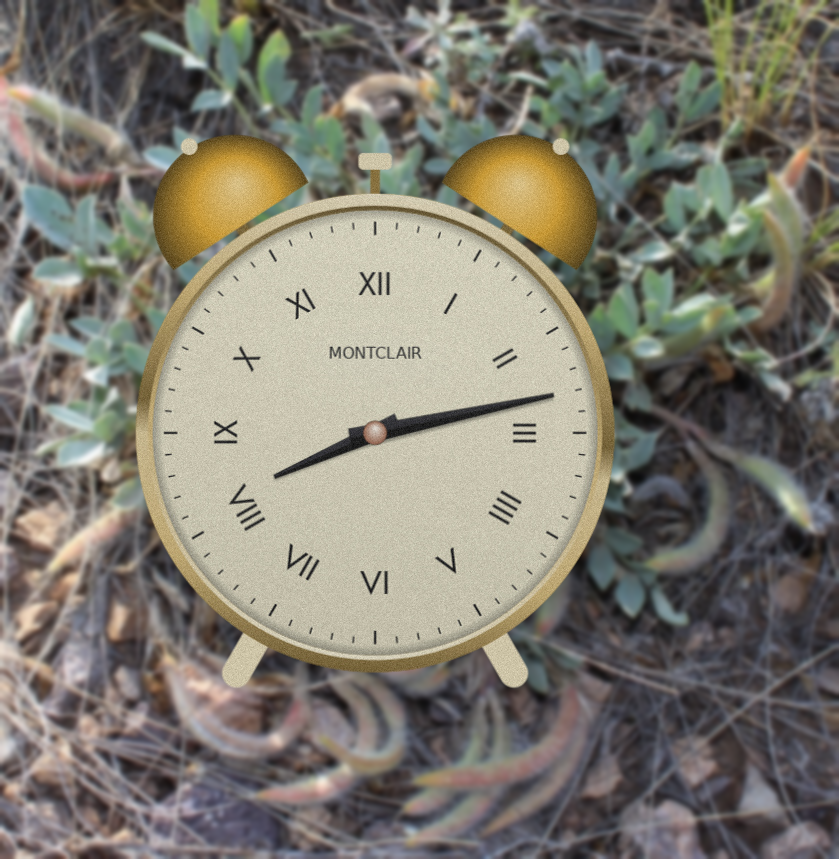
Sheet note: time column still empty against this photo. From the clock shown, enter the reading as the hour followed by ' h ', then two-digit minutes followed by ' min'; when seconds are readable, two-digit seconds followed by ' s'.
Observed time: 8 h 13 min
